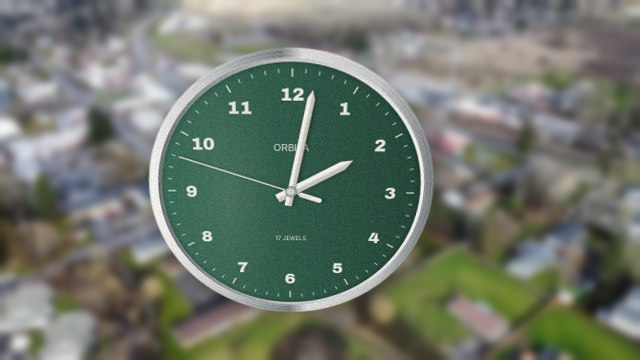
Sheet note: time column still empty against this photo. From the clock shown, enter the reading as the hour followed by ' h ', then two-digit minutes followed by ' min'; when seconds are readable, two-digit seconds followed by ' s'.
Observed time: 2 h 01 min 48 s
